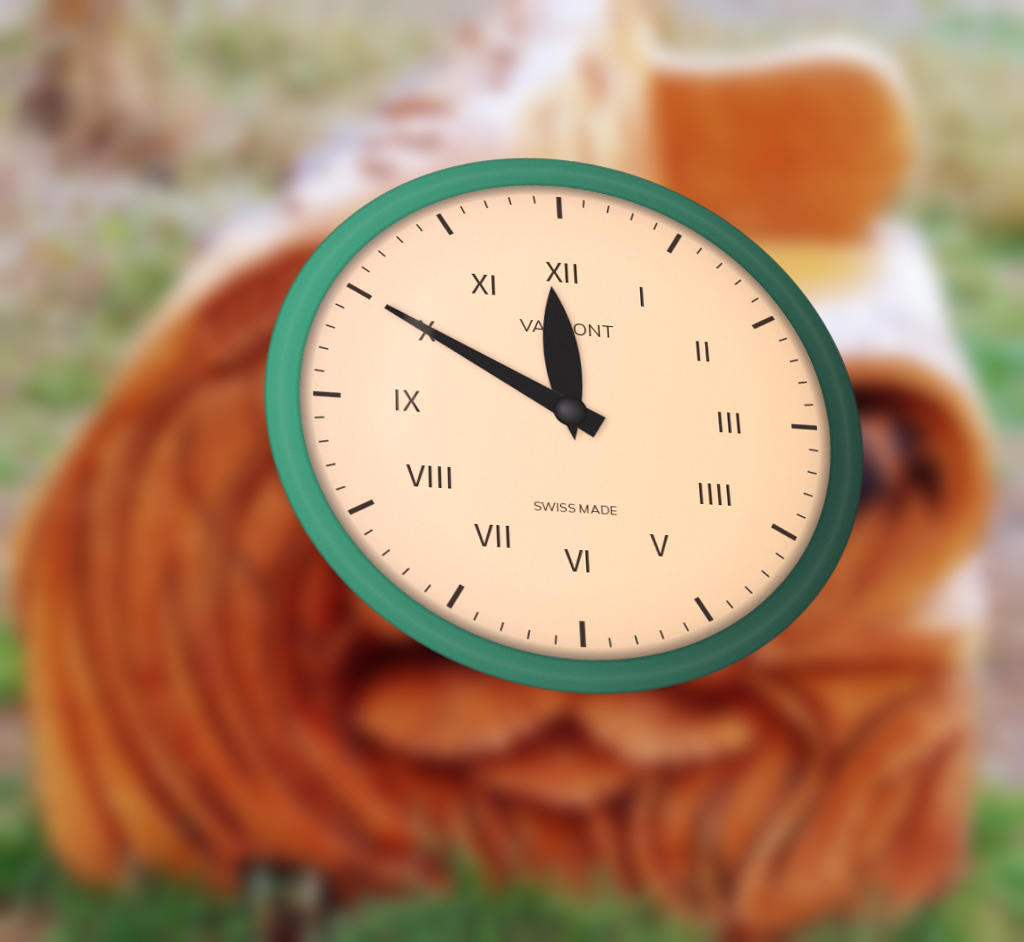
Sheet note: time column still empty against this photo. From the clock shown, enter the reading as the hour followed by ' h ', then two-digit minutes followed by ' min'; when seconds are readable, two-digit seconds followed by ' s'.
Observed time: 11 h 50 min
